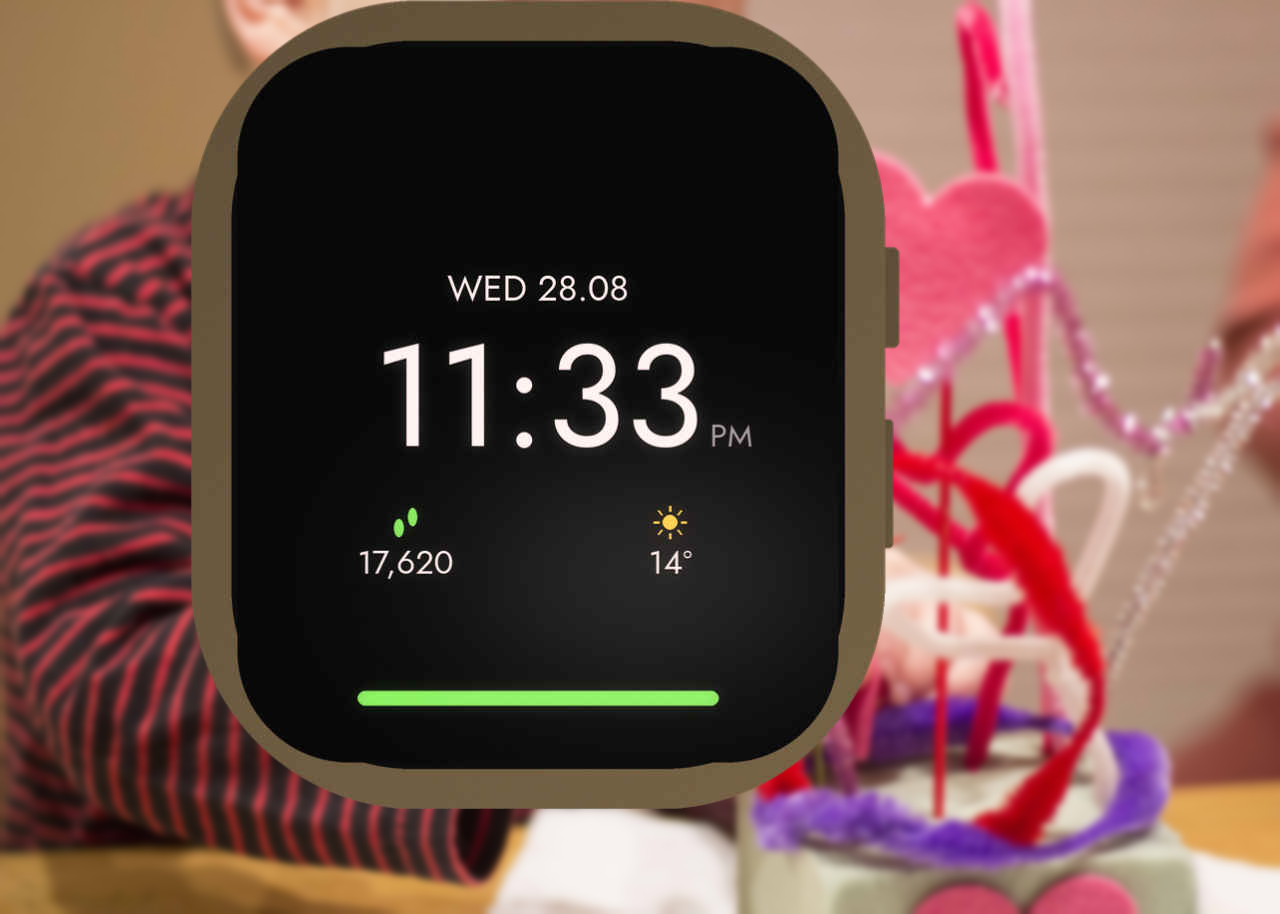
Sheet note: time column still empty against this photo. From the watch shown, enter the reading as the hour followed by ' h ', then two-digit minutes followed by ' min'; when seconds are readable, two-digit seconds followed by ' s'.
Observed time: 11 h 33 min
